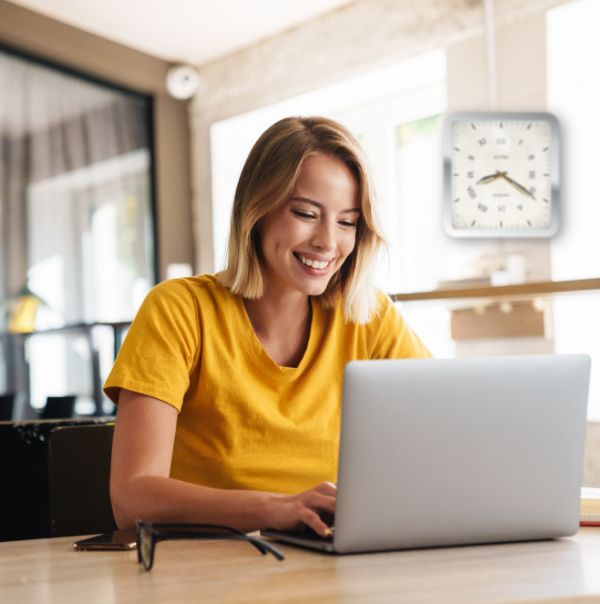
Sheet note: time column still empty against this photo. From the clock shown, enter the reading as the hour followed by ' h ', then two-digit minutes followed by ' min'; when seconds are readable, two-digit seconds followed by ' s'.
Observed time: 8 h 21 min
